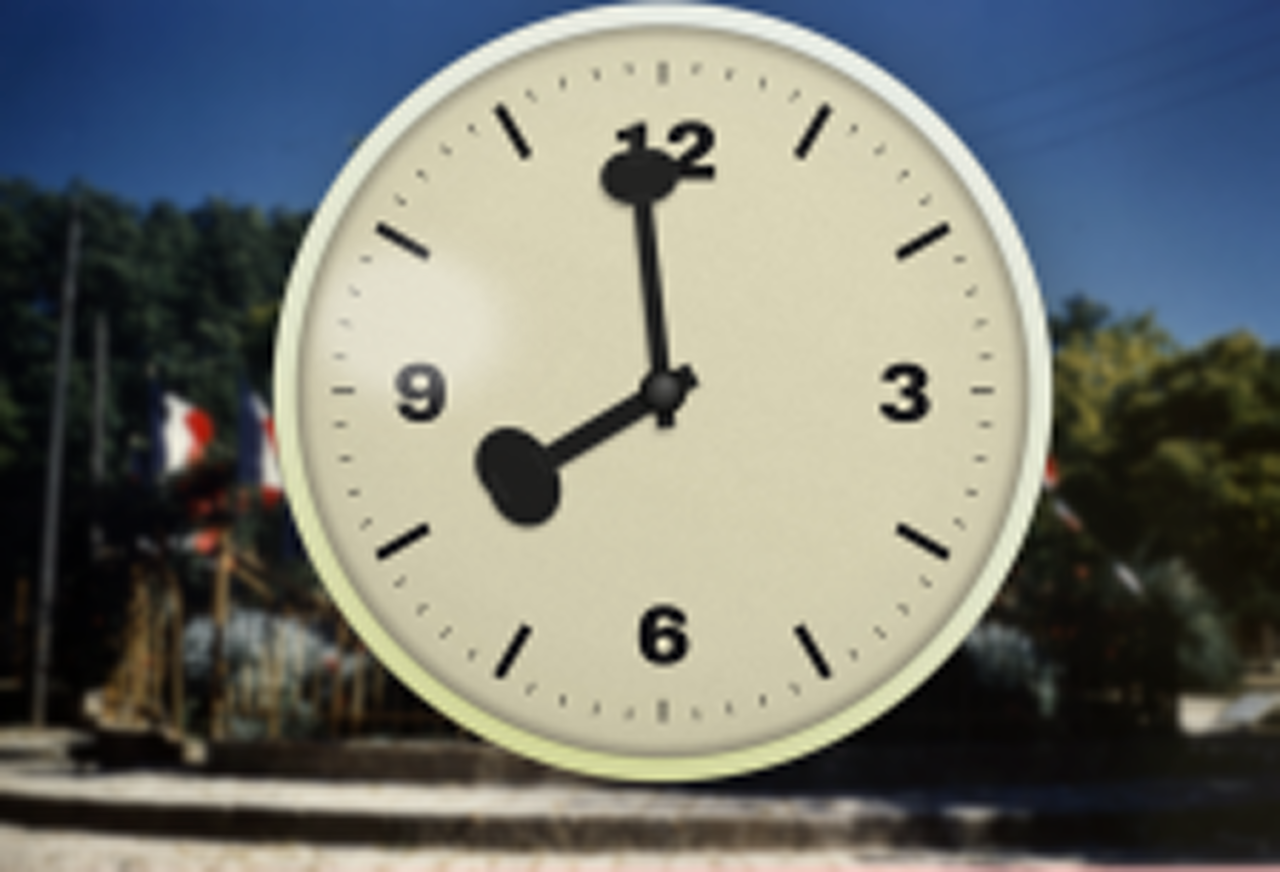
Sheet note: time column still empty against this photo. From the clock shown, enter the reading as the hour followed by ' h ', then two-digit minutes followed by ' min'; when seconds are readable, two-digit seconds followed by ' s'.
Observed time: 7 h 59 min
